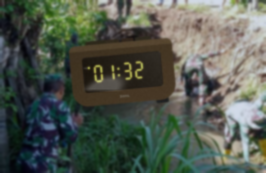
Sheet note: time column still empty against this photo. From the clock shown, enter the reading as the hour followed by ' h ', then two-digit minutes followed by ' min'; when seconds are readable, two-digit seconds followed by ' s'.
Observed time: 1 h 32 min
